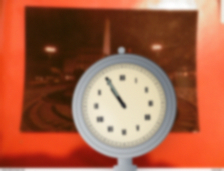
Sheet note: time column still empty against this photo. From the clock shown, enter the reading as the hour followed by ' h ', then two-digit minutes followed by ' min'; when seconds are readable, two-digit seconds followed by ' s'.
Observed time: 10 h 55 min
